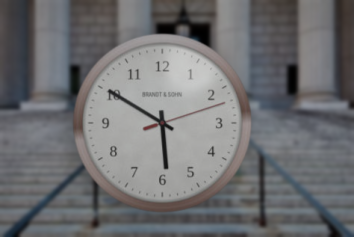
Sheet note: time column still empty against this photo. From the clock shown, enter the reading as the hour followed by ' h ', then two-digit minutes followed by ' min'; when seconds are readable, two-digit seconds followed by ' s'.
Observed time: 5 h 50 min 12 s
